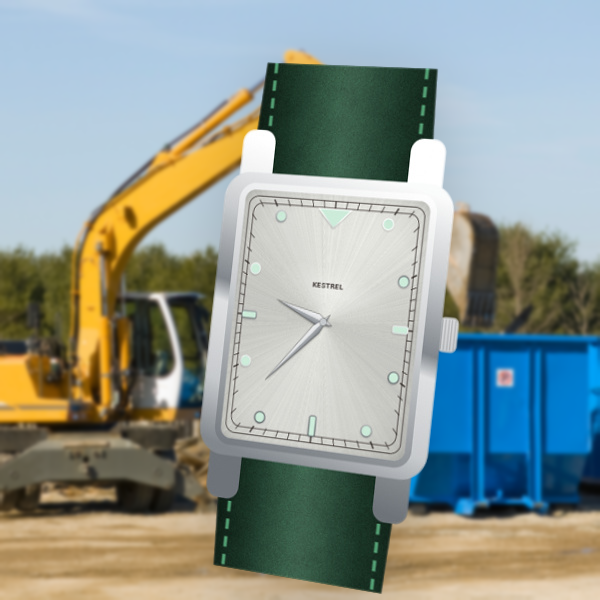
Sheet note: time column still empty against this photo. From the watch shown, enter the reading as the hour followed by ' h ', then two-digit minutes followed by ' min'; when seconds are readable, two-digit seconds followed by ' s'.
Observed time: 9 h 37 min
